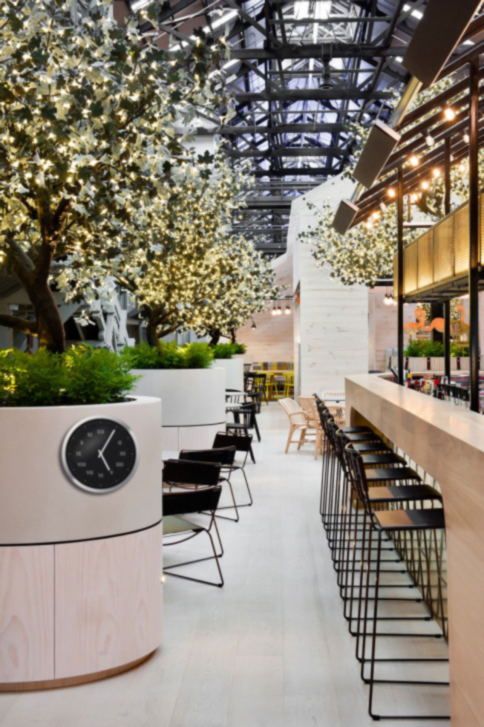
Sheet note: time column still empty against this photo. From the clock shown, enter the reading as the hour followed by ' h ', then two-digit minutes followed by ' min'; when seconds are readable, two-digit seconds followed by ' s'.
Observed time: 5 h 05 min
